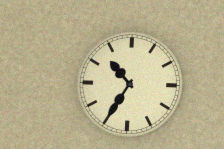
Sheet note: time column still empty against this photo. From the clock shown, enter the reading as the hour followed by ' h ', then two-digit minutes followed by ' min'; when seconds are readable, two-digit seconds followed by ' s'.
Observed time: 10 h 35 min
